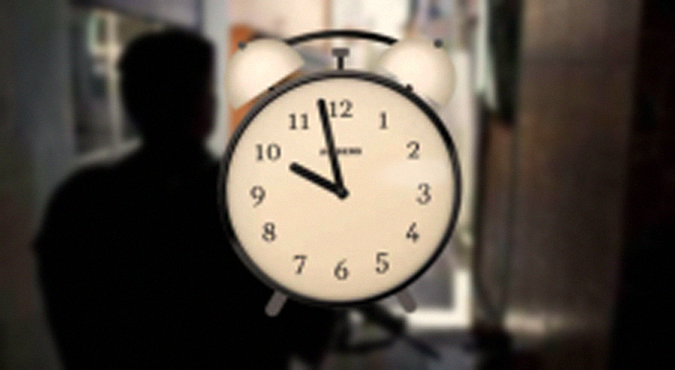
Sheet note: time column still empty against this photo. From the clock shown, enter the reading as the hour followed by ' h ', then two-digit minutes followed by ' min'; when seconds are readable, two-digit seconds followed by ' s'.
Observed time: 9 h 58 min
